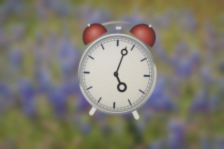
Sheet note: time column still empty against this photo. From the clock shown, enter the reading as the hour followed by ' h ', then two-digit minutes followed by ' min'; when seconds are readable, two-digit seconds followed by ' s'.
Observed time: 5 h 03 min
